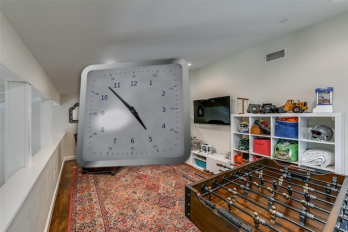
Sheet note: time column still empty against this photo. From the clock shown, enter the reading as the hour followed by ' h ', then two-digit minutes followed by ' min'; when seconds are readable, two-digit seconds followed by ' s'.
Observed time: 4 h 53 min
